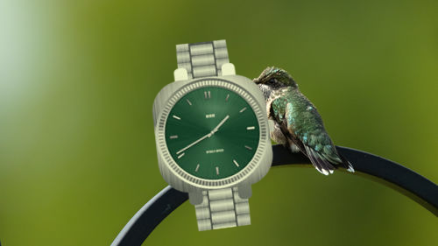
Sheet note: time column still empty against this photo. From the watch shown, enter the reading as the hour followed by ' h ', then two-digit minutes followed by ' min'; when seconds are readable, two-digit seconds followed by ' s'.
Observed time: 1 h 41 min
